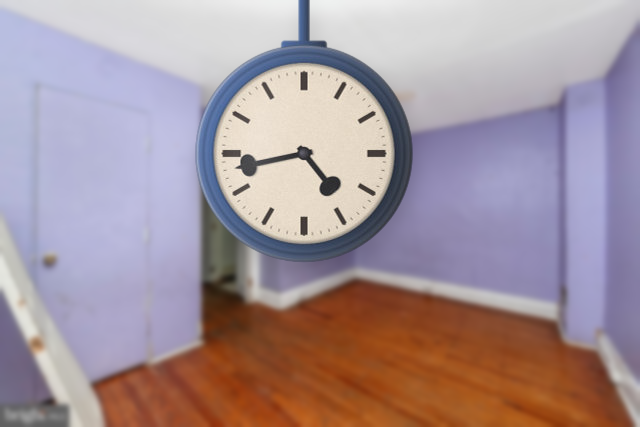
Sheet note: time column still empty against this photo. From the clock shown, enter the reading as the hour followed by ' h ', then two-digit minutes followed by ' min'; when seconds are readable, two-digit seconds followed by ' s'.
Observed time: 4 h 43 min
